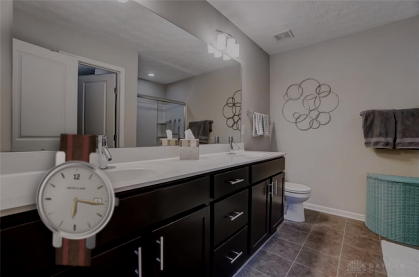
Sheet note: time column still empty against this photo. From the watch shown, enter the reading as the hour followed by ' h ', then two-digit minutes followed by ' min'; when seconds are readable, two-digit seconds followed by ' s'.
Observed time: 6 h 16 min
